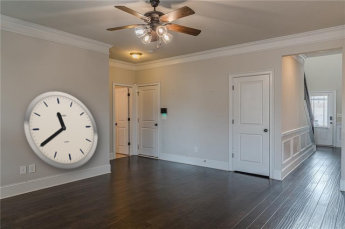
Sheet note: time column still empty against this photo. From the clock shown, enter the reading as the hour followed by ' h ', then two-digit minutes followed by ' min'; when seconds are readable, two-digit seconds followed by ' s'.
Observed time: 11 h 40 min
